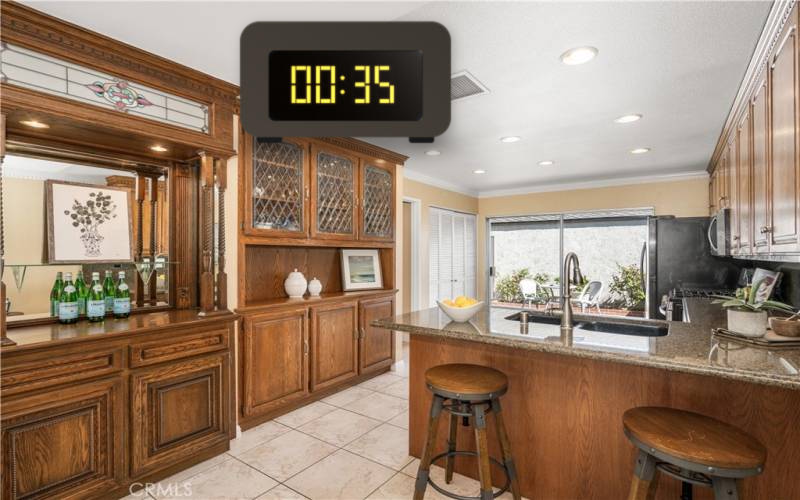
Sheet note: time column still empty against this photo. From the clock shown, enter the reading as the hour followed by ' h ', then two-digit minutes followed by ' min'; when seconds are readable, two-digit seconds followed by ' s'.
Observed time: 0 h 35 min
